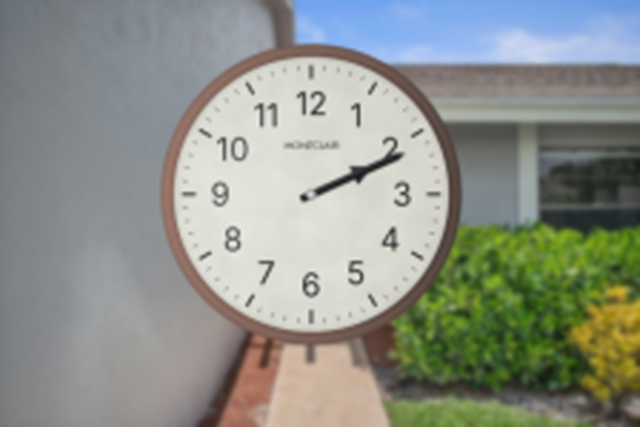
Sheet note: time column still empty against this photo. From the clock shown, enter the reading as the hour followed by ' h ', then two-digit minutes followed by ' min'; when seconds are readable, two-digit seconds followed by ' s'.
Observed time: 2 h 11 min
